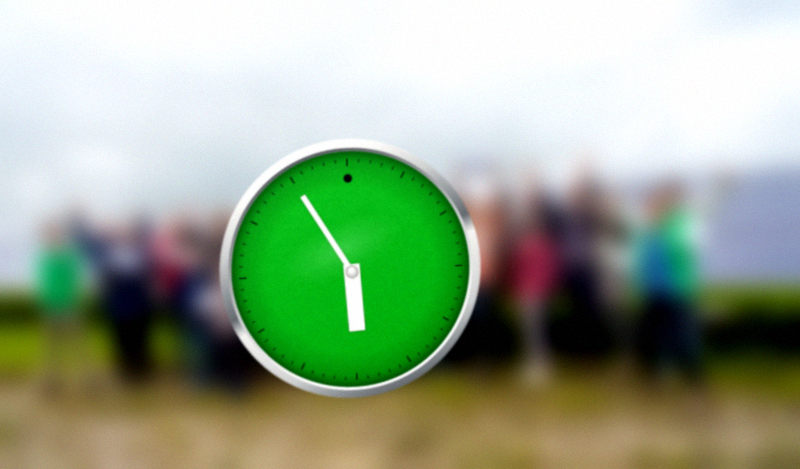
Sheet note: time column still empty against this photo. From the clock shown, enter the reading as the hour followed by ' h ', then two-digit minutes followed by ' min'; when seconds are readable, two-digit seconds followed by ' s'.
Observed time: 5 h 55 min
